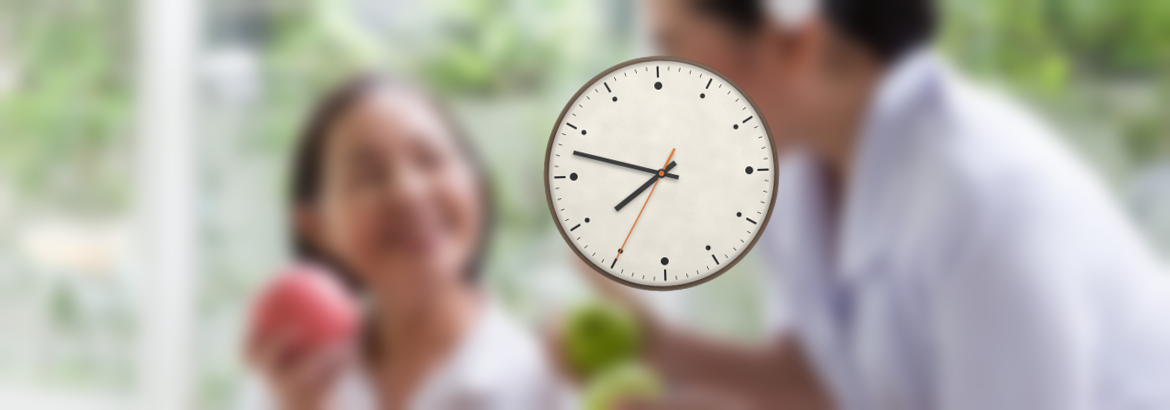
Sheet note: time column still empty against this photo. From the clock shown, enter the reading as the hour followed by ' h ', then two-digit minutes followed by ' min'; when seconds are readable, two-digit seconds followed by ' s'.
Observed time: 7 h 47 min 35 s
